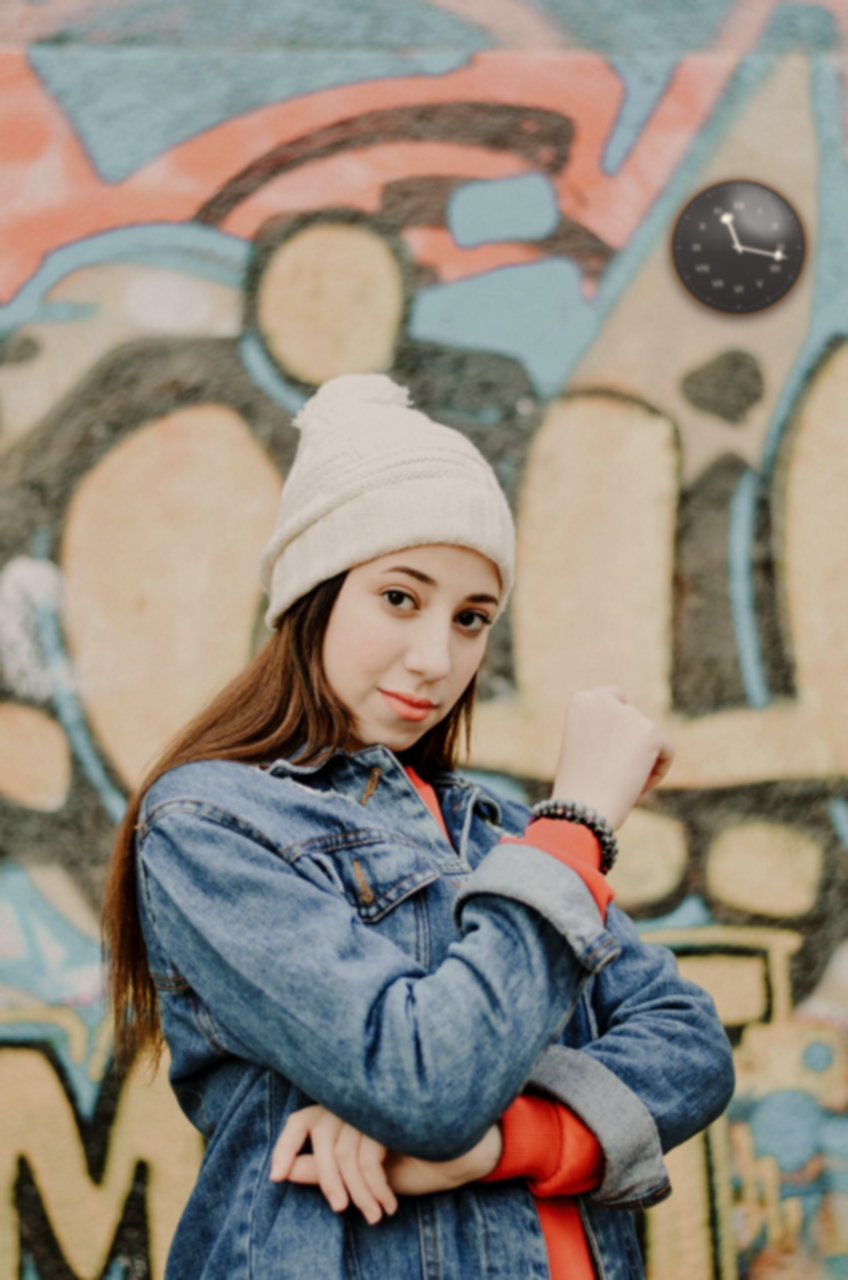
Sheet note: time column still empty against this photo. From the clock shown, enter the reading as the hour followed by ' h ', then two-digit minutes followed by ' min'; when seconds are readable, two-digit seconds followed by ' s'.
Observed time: 11 h 17 min
